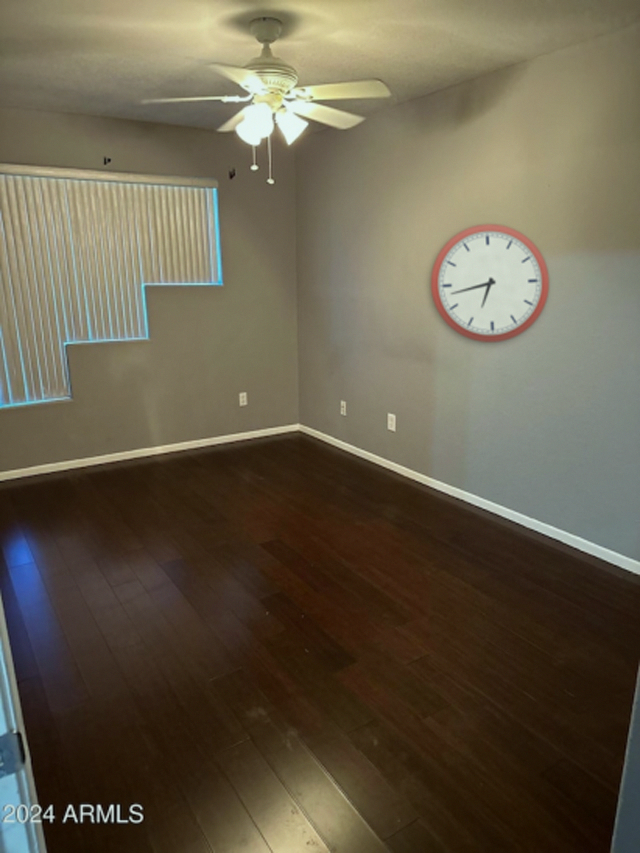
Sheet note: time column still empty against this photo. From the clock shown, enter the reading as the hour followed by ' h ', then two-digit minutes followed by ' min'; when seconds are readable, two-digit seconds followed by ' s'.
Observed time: 6 h 43 min
